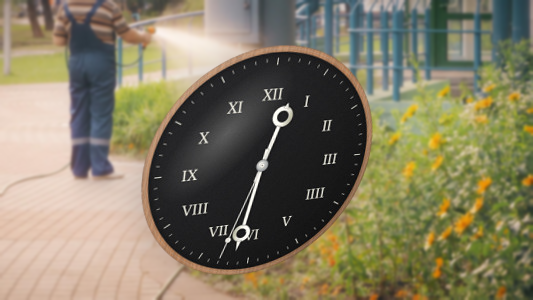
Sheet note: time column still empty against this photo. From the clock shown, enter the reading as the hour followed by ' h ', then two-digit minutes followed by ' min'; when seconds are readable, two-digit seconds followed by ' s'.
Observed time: 12 h 31 min 33 s
